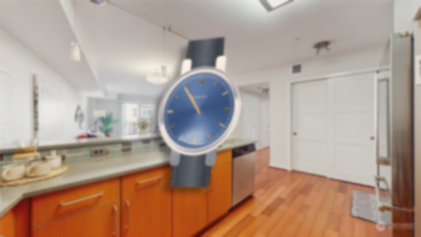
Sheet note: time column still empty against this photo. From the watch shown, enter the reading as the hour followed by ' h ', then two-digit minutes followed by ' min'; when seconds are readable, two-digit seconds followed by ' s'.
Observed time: 10 h 54 min
